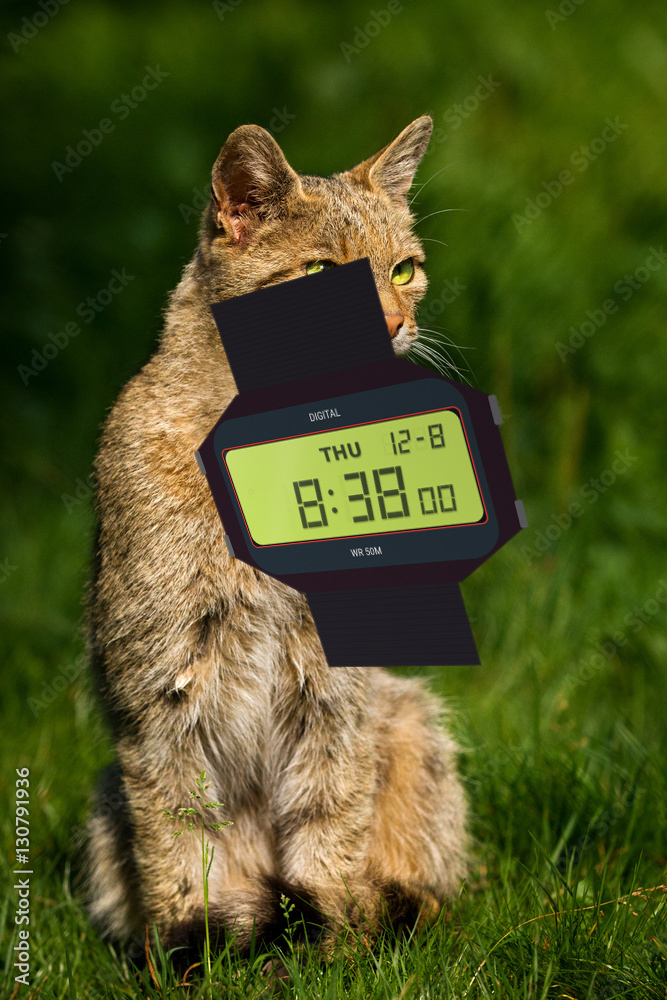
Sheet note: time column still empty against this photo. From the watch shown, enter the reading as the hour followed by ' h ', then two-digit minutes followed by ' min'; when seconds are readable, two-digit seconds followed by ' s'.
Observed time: 8 h 38 min 00 s
